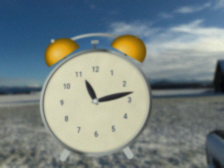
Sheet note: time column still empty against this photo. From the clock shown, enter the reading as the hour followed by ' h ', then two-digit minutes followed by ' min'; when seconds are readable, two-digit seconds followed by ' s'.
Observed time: 11 h 13 min
